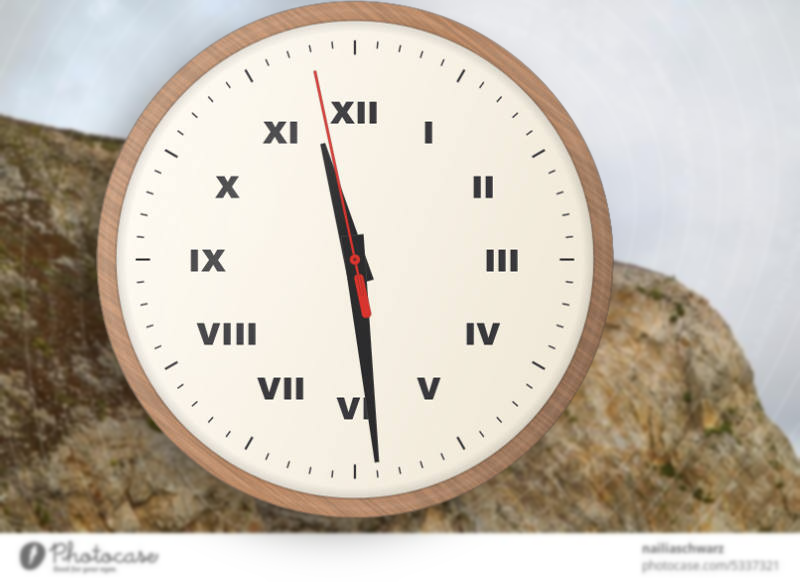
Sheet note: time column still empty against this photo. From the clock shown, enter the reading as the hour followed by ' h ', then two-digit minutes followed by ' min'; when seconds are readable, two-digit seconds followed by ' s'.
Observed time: 11 h 28 min 58 s
